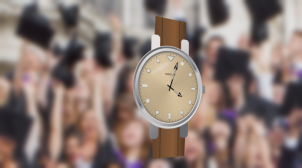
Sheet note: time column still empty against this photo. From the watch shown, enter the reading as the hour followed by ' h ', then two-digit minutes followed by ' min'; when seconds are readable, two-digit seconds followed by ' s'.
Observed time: 4 h 03 min
